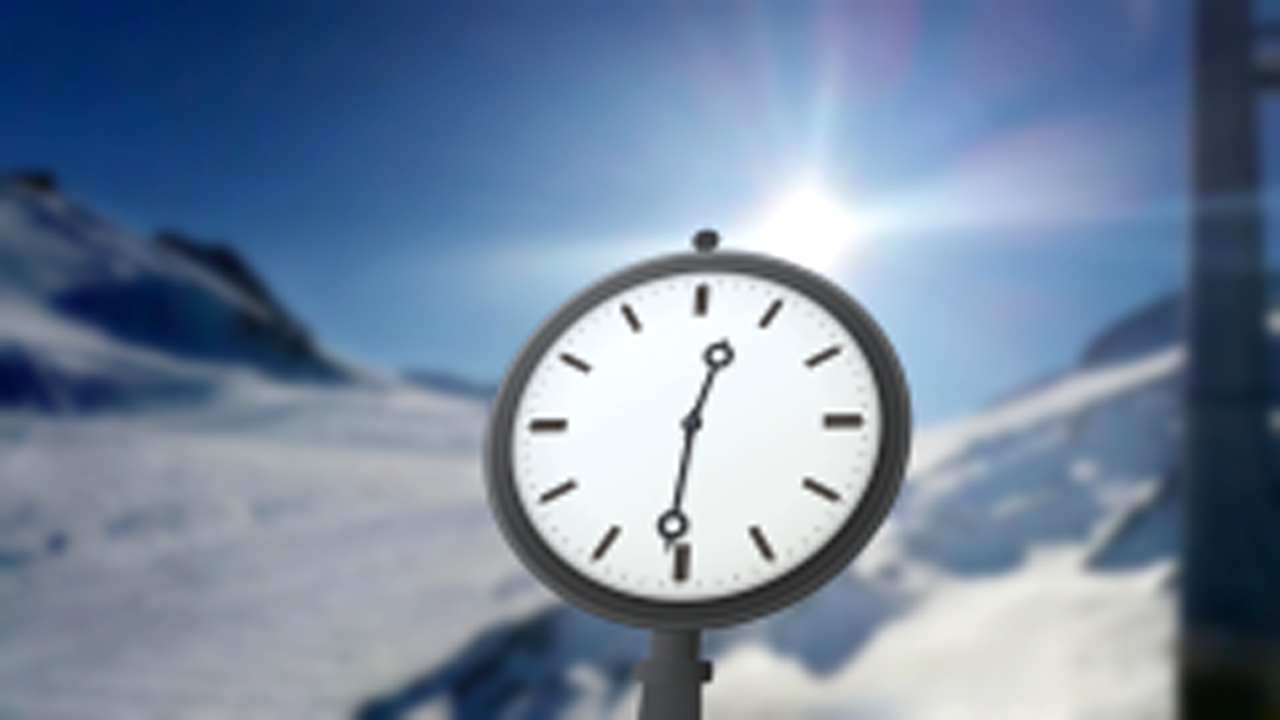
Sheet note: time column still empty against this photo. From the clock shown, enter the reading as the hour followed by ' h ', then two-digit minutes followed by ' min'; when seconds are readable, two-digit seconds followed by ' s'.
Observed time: 12 h 31 min
